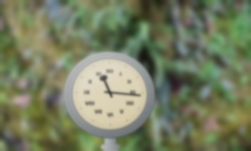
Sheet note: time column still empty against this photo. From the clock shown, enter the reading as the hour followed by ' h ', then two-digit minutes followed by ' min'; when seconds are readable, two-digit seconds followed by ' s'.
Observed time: 11 h 16 min
